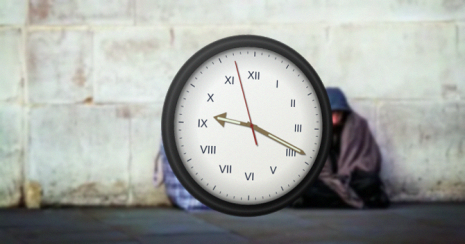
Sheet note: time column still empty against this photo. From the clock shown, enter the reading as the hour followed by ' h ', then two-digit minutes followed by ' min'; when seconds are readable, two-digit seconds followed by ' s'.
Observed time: 9 h 18 min 57 s
